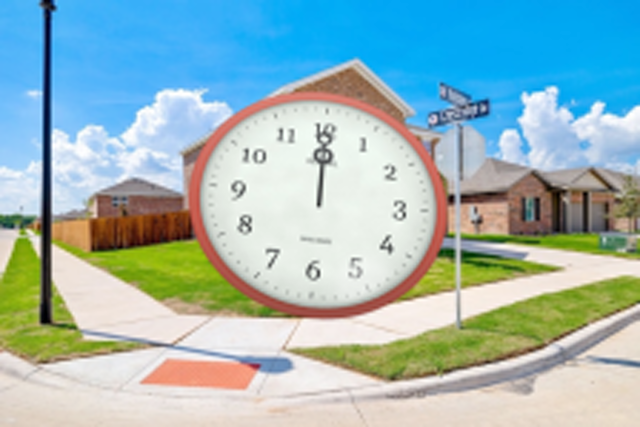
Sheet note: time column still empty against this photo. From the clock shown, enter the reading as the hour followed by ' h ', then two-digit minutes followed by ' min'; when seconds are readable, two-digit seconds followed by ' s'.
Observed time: 12 h 00 min
